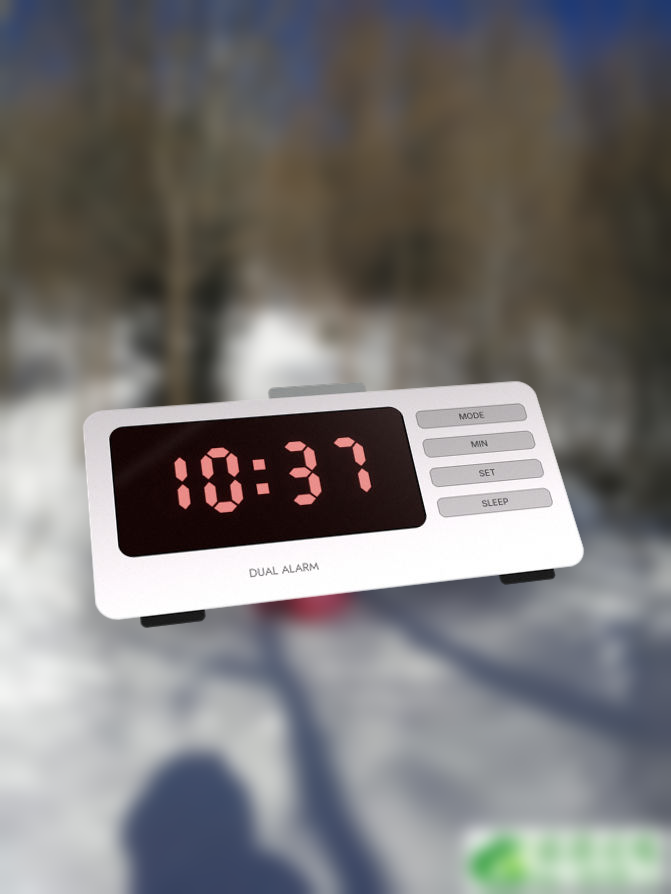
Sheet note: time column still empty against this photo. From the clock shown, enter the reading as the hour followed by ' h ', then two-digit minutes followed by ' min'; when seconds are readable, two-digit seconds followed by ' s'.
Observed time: 10 h 37 min
